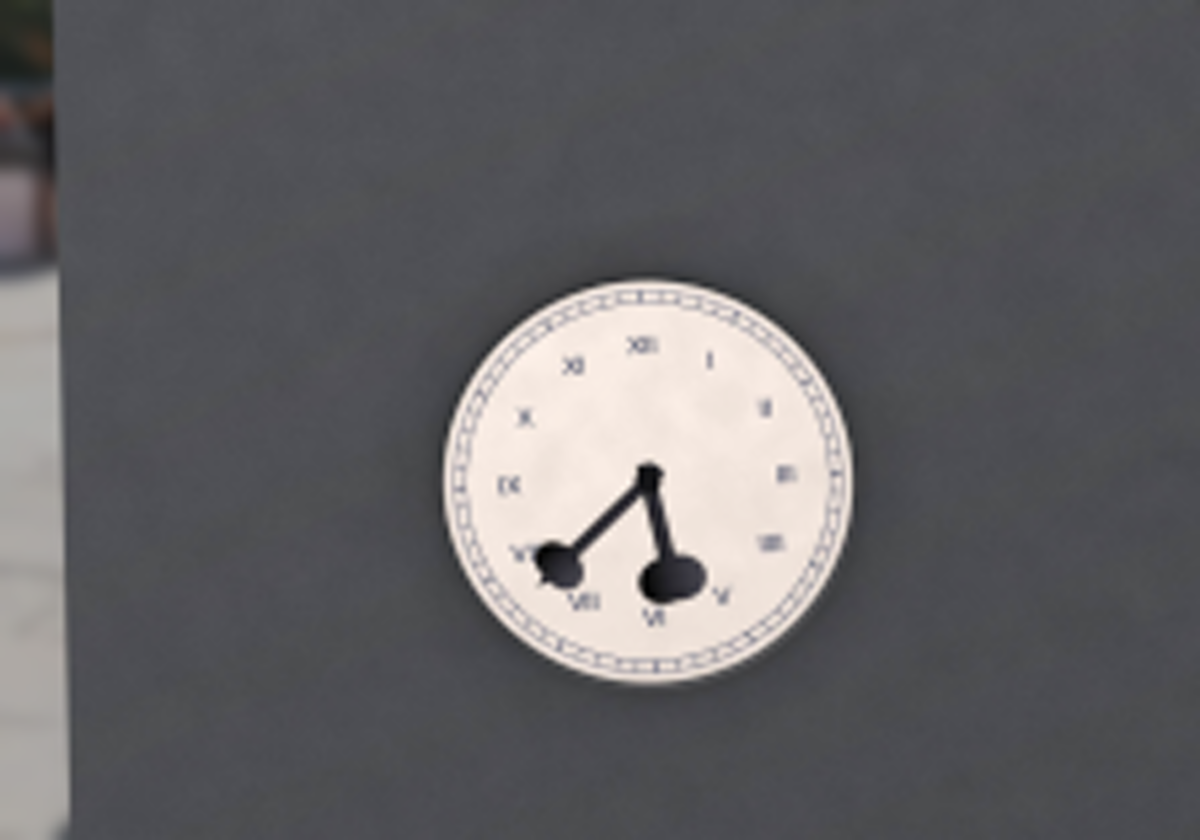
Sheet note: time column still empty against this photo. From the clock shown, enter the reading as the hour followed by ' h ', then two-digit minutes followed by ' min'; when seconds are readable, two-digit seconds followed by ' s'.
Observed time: 5 h 38 min
